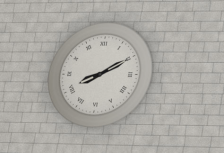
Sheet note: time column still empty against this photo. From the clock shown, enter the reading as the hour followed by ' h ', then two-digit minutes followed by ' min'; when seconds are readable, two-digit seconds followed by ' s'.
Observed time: 8 h 10 min
